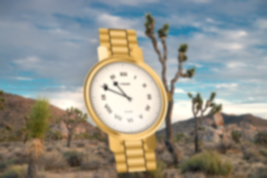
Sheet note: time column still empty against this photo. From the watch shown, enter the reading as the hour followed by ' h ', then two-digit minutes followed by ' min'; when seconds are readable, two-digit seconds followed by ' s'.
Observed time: 10 h 49 min
